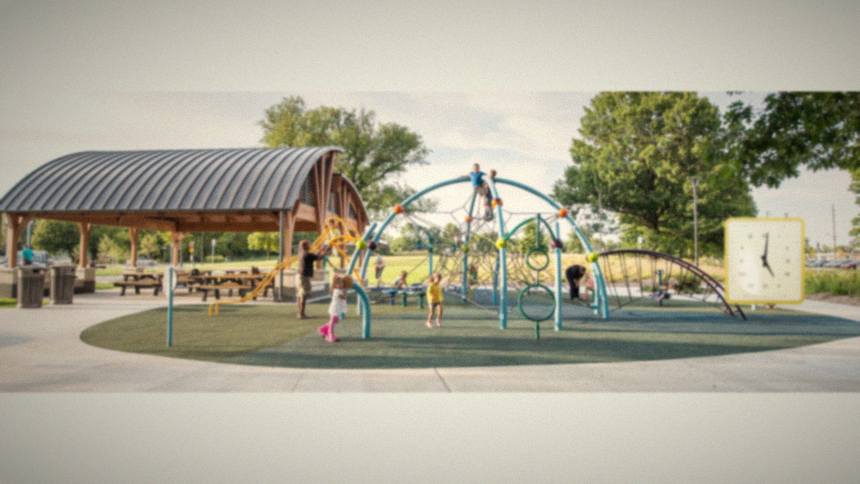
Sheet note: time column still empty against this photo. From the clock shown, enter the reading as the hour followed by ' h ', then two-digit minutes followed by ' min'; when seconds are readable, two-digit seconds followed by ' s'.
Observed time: 5 h 01 min
